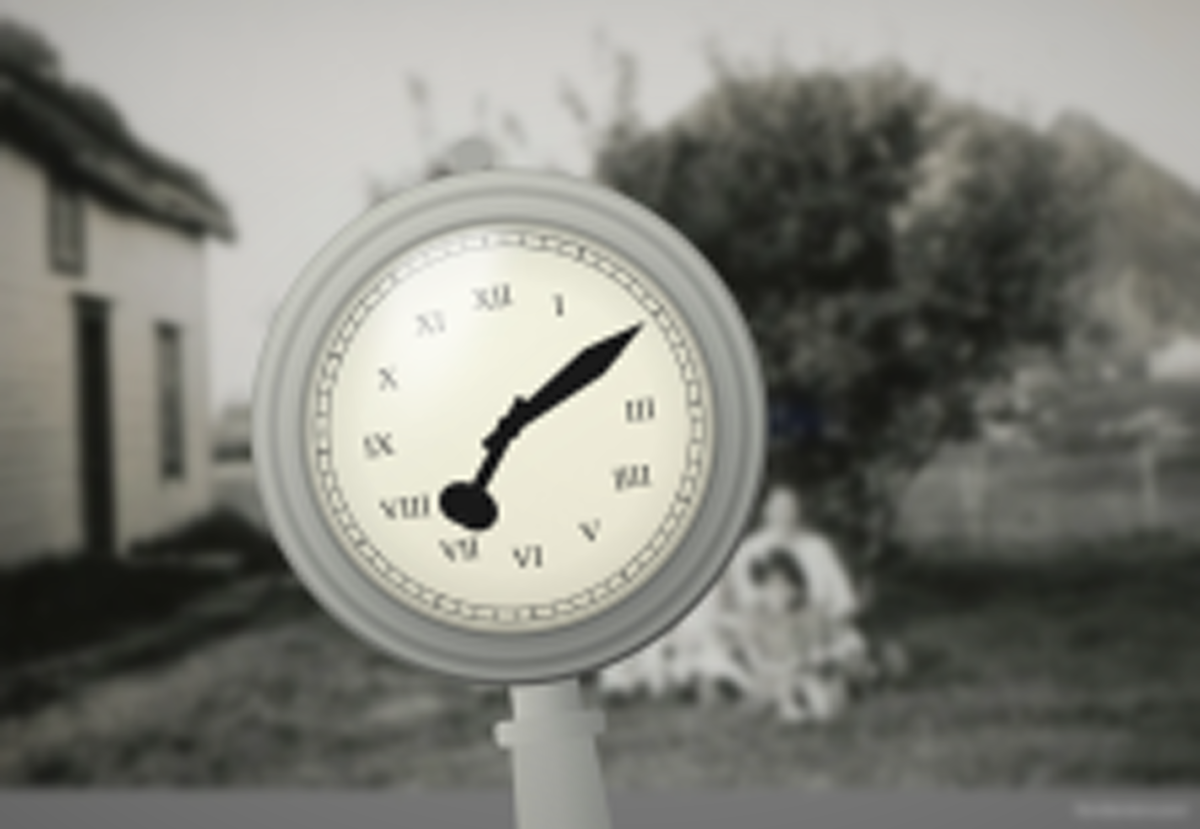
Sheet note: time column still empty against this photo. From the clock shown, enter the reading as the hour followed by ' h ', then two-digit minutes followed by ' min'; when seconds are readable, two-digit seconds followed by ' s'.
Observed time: 7 h 10 min
